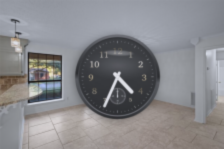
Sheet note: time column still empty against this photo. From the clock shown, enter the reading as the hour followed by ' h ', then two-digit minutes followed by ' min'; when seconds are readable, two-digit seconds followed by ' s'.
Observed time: 4 h 34 min
